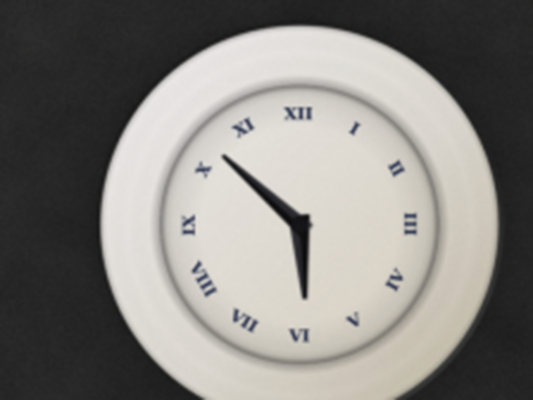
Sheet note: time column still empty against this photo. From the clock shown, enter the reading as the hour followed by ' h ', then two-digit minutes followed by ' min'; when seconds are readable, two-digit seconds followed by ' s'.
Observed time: 5 h 52 min
